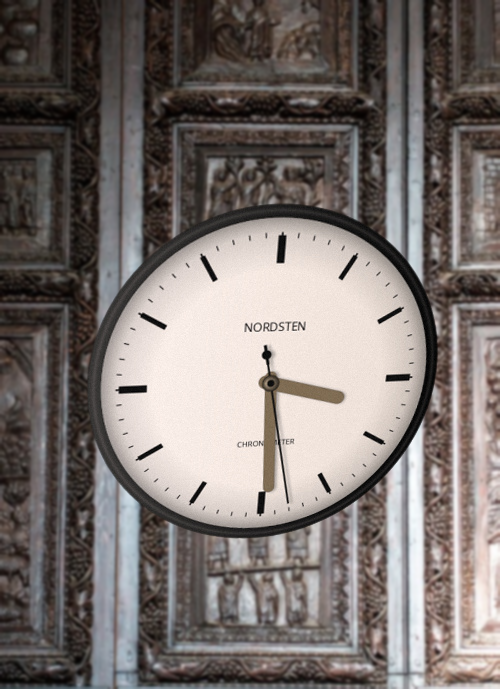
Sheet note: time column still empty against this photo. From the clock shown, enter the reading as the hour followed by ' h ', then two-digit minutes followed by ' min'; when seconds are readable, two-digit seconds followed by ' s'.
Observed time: 3 h 29 min 28 s
